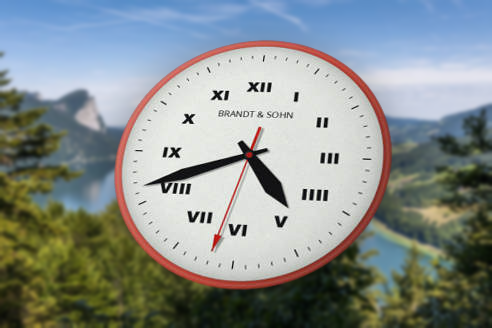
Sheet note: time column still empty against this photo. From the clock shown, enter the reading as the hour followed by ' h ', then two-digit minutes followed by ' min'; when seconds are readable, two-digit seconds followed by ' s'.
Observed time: 4 h 41 min 32 s
